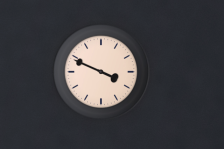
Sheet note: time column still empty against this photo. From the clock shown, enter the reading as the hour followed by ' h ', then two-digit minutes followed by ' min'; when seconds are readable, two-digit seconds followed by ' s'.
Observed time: 3 h 49 min
